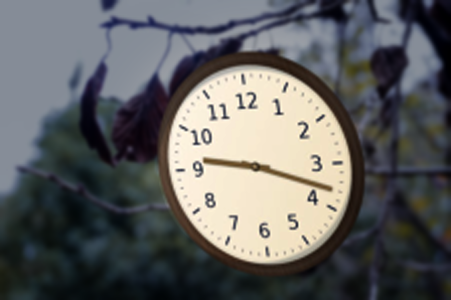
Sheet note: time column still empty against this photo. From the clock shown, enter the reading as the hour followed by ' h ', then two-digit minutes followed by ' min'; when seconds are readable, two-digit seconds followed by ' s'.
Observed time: 9 h 18 min
